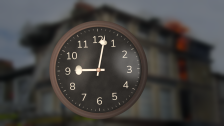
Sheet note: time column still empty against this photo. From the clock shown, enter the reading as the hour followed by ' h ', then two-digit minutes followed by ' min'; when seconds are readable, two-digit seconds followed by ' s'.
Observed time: 9 h 02 min
